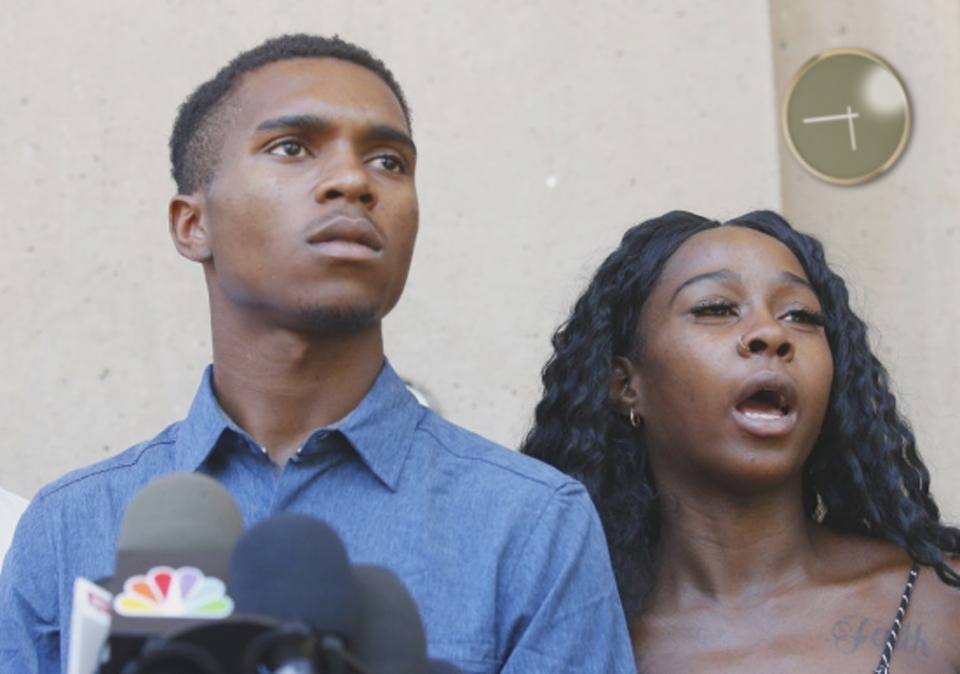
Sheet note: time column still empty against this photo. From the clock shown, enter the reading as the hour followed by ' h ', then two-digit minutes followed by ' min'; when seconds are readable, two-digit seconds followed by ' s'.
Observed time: 5 h 44 min
